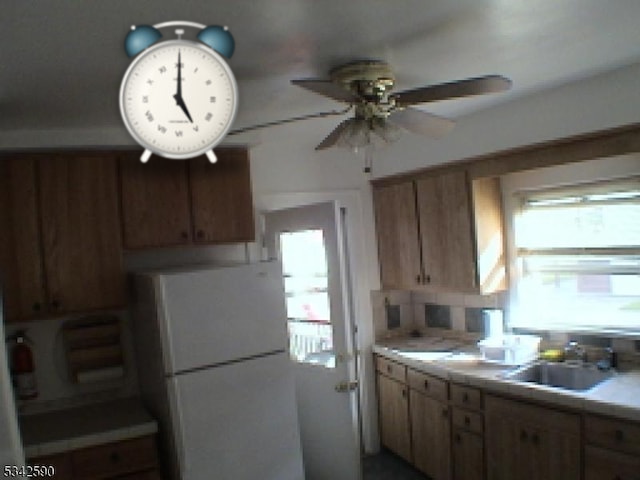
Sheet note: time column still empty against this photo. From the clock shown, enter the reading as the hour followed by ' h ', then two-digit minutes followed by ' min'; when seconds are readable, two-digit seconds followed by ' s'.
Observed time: 5 h 00 min
